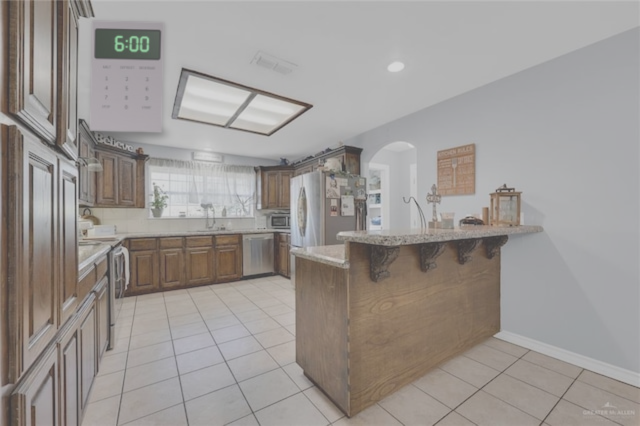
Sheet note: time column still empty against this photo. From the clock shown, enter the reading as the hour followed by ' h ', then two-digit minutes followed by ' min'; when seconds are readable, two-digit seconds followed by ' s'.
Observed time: 6 h 00 min
